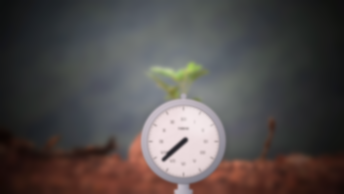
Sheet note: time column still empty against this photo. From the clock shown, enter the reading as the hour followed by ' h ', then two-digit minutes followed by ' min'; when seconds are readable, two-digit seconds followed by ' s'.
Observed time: 7 h 38 min
